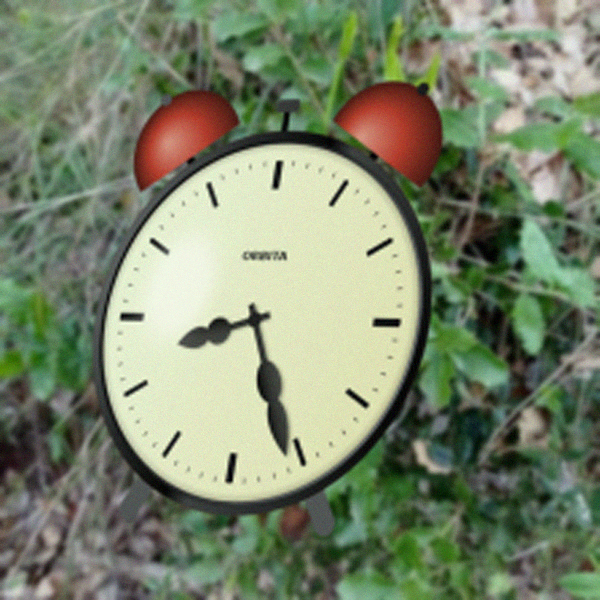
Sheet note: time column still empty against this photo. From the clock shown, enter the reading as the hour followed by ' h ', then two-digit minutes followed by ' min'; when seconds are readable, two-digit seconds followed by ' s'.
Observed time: 8 h 26 min
